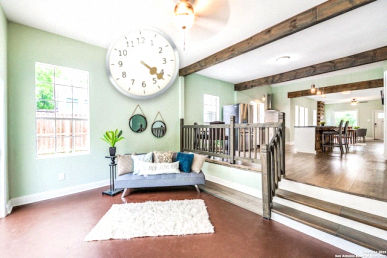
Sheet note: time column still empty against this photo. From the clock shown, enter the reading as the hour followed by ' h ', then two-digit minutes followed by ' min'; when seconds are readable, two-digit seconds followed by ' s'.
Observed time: 4 h 22 min
